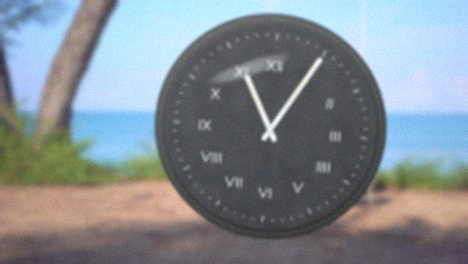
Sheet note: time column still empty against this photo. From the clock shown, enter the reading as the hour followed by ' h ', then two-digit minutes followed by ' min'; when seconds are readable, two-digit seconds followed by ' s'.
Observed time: 11 h 05 min
